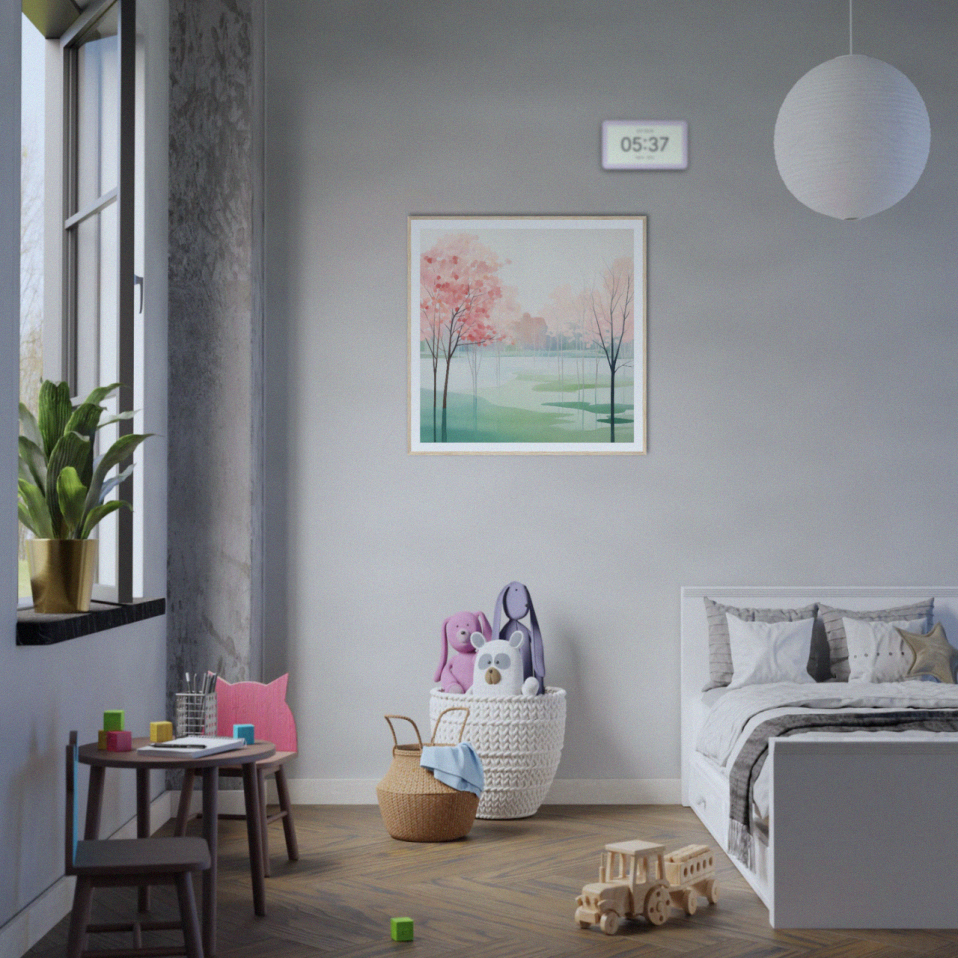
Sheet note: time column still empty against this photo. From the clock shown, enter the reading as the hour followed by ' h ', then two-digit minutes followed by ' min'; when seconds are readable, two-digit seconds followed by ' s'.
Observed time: 5 h 37 min
